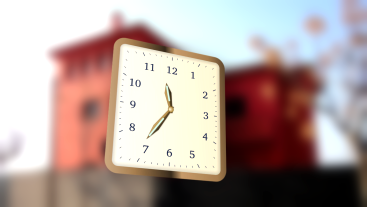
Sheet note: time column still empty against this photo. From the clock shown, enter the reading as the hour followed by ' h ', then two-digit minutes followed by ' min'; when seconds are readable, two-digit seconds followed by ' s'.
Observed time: 11 h 36 min
